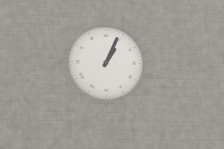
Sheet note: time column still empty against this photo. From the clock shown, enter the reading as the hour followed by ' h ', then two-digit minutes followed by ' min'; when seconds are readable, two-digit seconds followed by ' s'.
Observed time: 1 h 04 min
